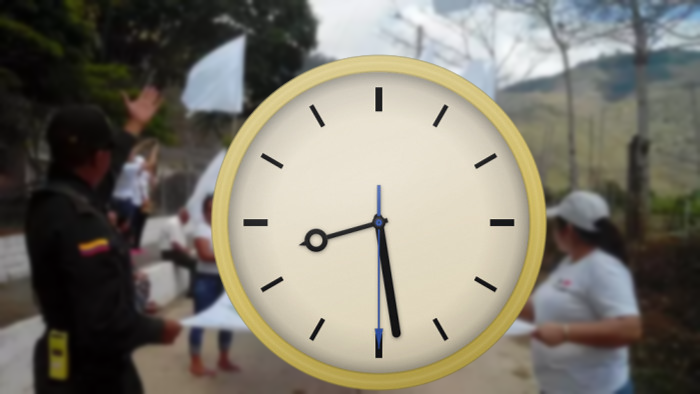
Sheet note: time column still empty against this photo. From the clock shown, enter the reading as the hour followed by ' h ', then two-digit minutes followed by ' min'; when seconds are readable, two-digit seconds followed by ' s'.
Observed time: 8 h 28 min 30 s
